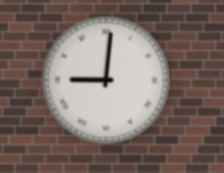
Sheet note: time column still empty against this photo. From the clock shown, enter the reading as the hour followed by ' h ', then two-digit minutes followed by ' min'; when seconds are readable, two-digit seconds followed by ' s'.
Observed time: 9 h 01 min
